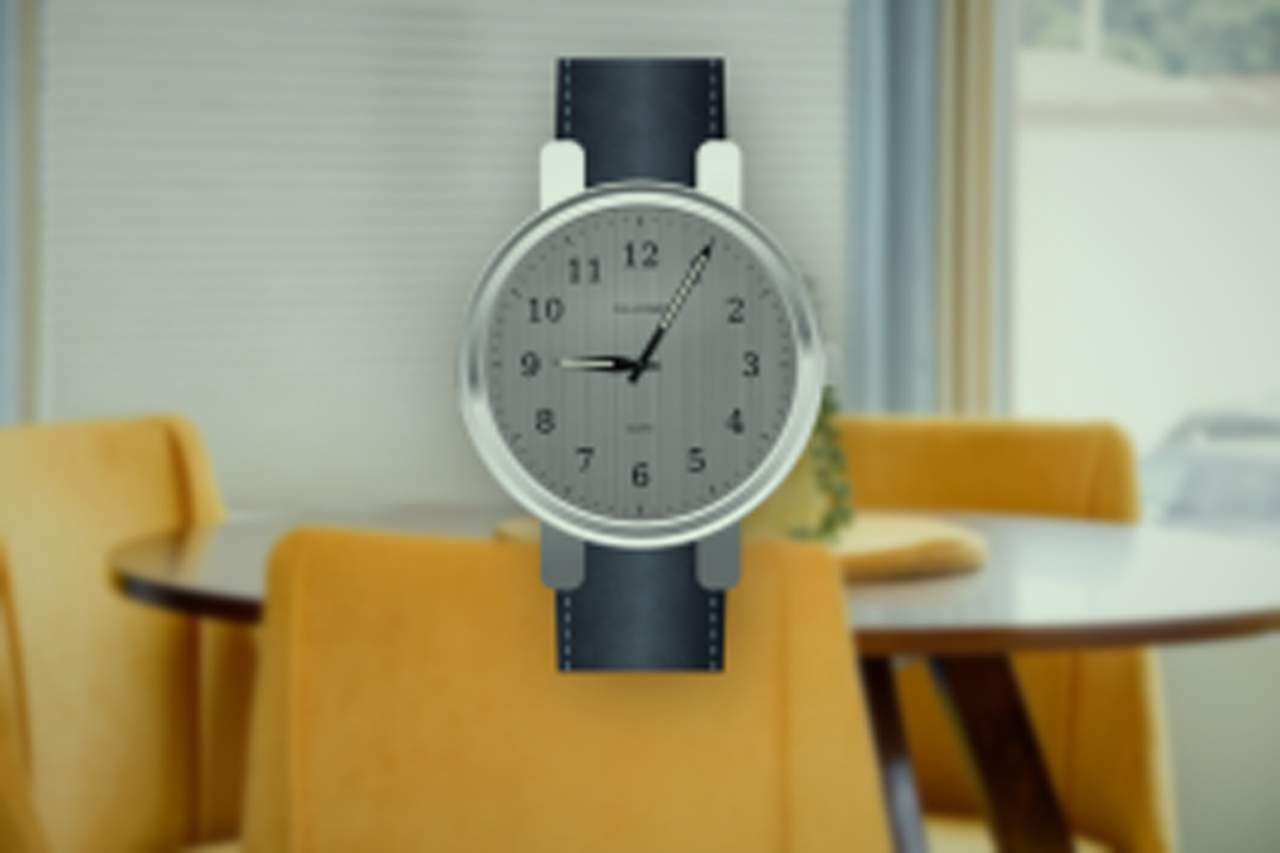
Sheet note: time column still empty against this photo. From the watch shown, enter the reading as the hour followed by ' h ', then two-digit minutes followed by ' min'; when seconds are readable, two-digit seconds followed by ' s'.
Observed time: 9 h 05 min
